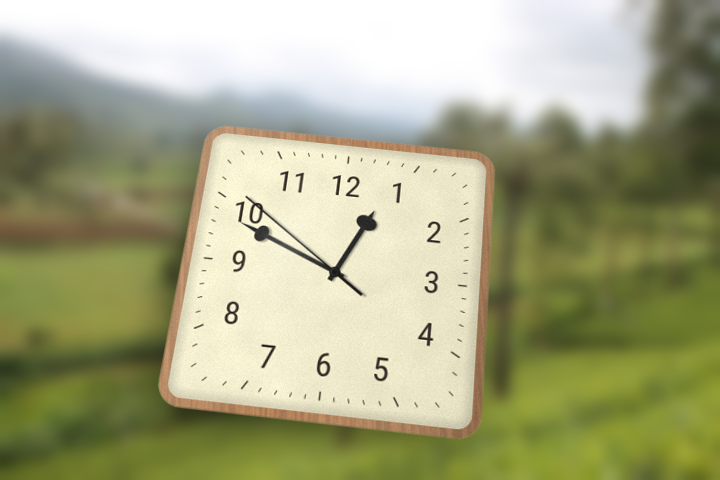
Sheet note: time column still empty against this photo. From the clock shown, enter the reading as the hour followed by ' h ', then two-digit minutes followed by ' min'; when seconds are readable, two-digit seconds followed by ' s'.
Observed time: 12 h 48 min 51 s
